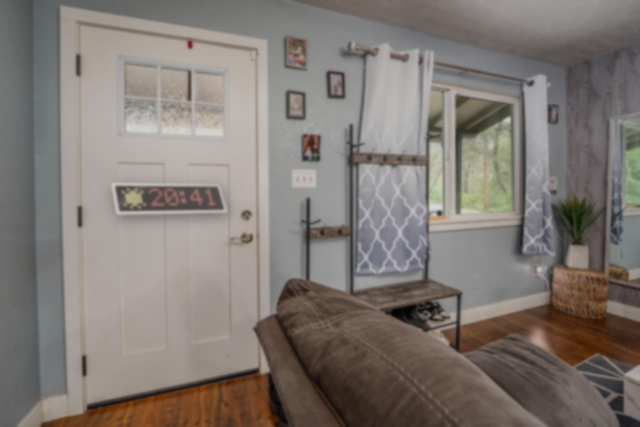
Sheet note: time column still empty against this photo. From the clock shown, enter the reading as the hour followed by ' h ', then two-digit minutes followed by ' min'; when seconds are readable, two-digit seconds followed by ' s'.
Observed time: 20 h 41 min
